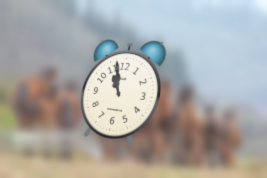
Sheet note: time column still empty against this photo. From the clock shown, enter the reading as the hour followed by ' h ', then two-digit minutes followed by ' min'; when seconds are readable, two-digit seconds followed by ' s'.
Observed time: 10 h 57 min
